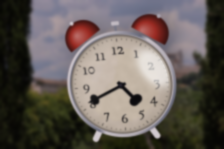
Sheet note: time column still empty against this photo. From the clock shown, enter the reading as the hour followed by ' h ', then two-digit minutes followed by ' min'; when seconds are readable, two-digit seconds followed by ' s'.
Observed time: 4 h 41 min
